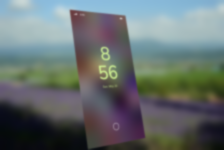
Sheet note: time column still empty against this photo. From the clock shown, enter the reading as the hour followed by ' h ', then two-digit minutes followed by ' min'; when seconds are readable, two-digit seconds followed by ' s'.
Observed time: 8 h 56 min
